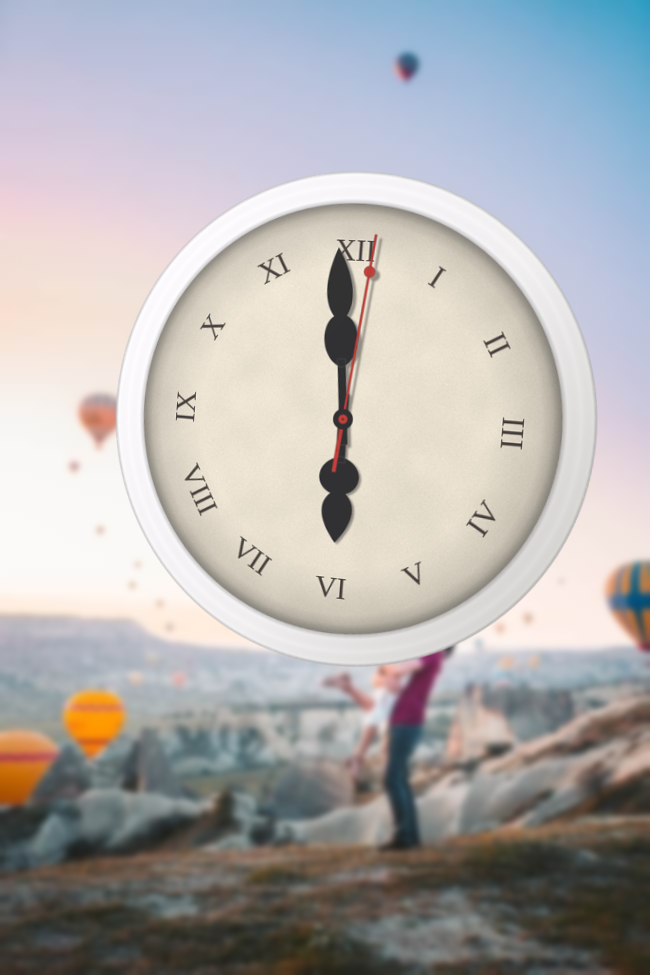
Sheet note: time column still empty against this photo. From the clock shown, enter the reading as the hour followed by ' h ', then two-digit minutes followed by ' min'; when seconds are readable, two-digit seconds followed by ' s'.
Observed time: 5 h 59 min 01 s
